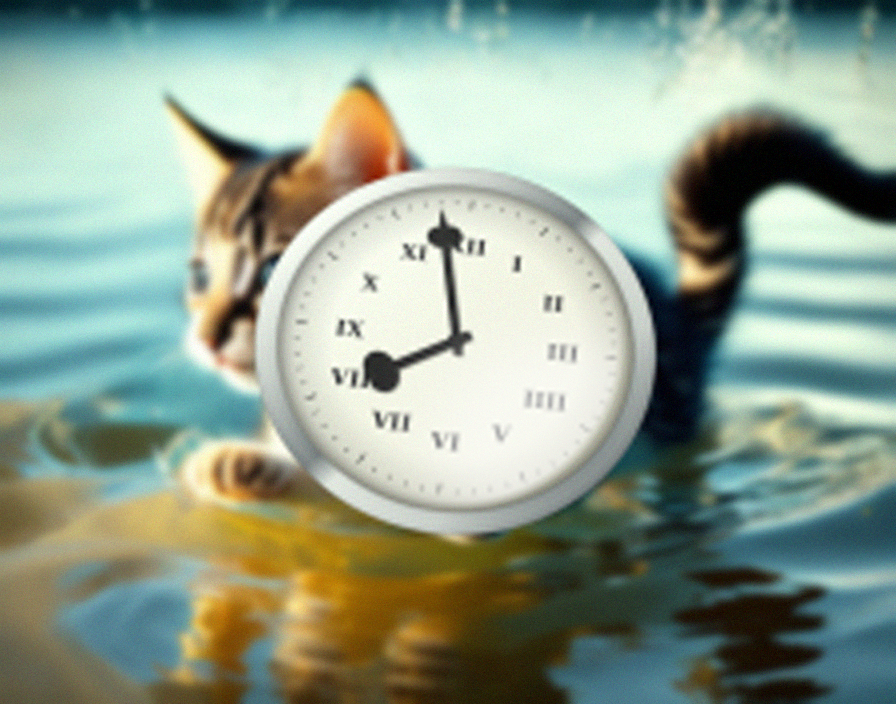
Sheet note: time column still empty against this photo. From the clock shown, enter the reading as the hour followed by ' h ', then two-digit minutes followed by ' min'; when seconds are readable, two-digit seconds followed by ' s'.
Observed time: 7 h 58 min
